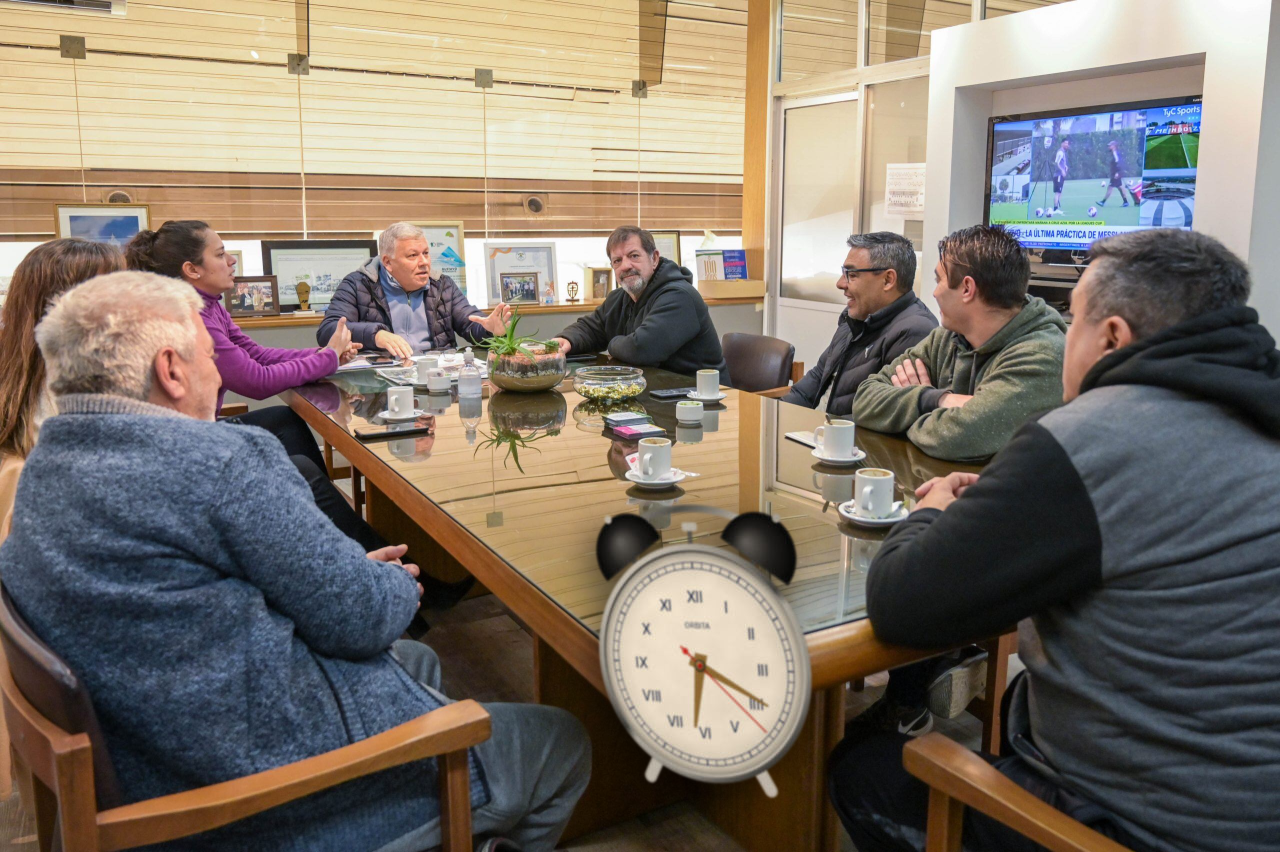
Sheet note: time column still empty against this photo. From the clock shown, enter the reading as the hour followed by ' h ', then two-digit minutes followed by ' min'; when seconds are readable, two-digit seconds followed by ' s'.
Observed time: 6 h 19 min 22 s
